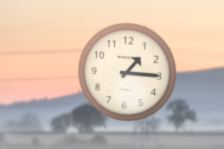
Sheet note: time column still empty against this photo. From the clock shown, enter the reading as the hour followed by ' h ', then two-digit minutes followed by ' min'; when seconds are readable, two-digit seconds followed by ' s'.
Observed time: 1 h 15 min
